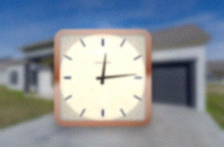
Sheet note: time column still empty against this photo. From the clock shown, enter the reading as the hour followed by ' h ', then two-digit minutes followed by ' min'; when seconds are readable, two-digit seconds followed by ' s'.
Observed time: 12 h 14 min
